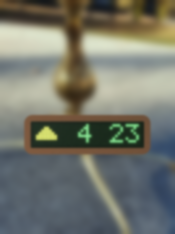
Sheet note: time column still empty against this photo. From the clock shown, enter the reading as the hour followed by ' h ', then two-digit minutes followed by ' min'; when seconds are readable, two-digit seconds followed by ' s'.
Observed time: 4 h 23 min
